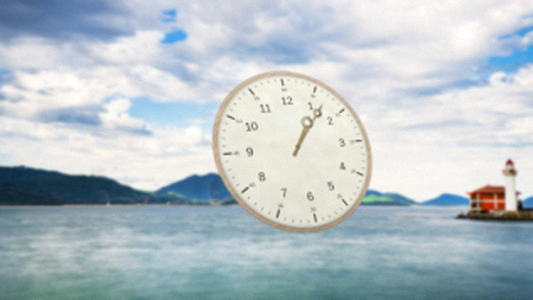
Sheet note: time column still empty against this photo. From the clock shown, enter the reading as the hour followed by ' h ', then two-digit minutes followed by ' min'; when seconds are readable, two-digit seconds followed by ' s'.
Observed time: 1 h 07 min
